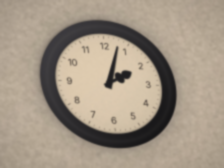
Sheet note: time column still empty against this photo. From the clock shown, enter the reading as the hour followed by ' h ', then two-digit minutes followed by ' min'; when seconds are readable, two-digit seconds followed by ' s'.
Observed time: 2 h 03 min
